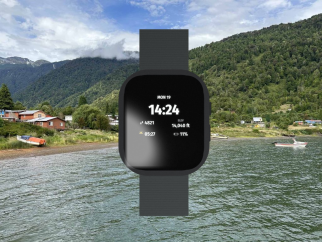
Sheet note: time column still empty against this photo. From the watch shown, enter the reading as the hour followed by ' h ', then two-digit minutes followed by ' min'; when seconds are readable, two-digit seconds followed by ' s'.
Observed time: 14 h 24 min
